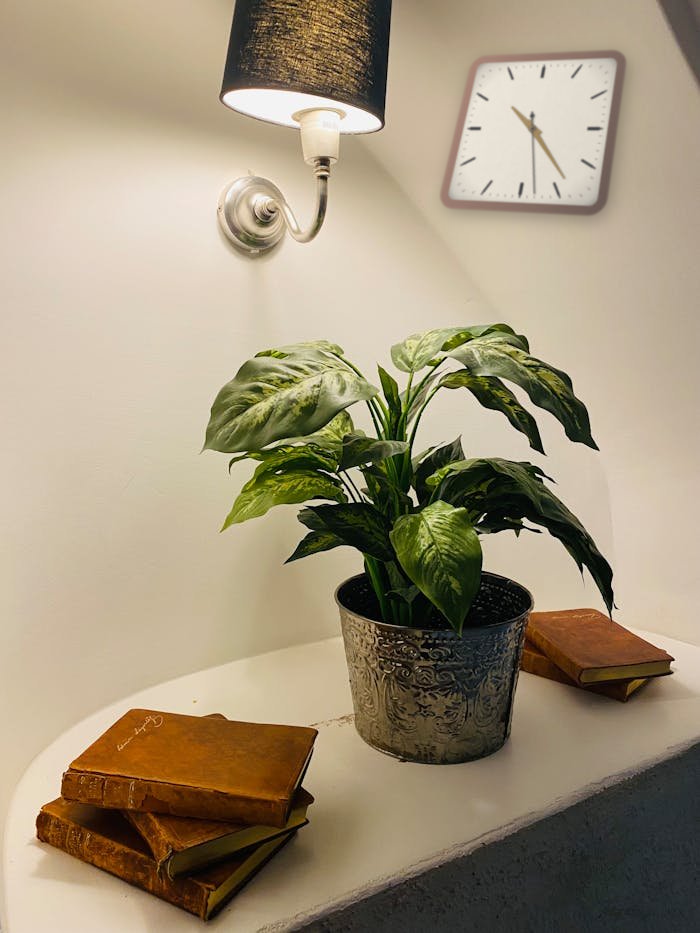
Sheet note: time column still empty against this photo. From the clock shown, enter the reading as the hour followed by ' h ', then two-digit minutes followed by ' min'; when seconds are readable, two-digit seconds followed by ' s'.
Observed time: 10 h 23 min 28 s
